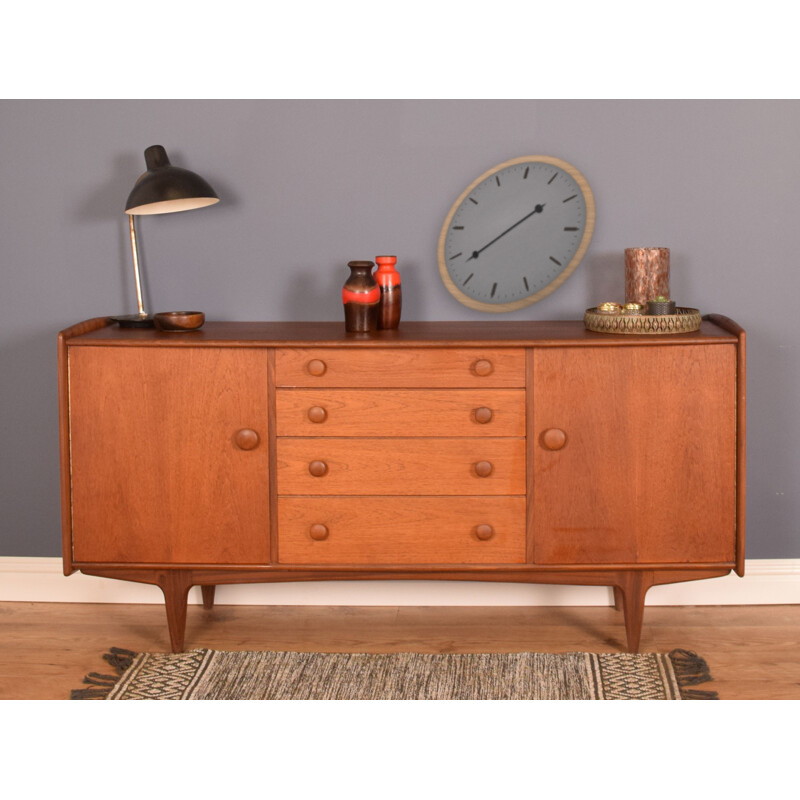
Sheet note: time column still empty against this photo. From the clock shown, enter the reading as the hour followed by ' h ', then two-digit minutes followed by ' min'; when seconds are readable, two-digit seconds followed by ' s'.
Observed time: 1 h 38 min
